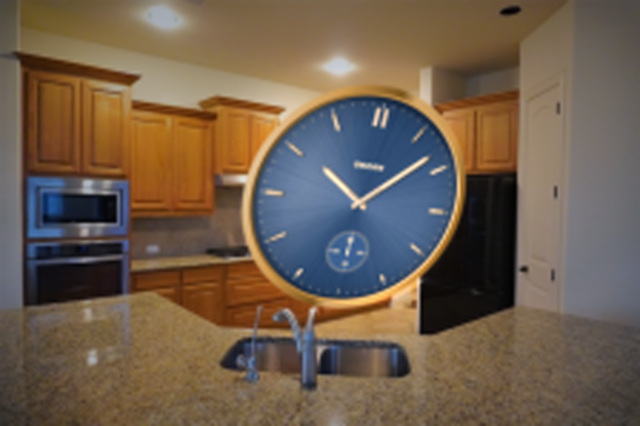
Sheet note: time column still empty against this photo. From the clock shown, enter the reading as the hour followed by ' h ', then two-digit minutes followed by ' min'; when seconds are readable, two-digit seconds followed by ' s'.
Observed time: 10 h 08 min
